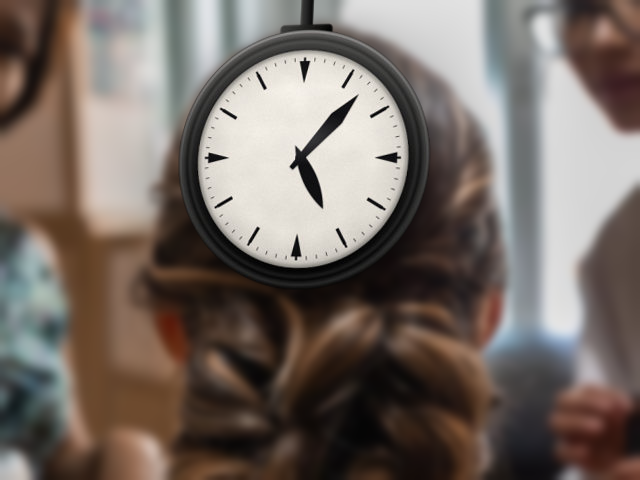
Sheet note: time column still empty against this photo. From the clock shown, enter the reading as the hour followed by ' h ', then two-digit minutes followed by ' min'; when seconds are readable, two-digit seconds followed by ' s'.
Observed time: 5 h 07 min
